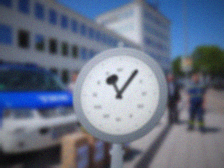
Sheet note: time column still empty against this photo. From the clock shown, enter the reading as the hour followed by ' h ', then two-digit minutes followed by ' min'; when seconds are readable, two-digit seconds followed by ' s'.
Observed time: 11 h 06 min
